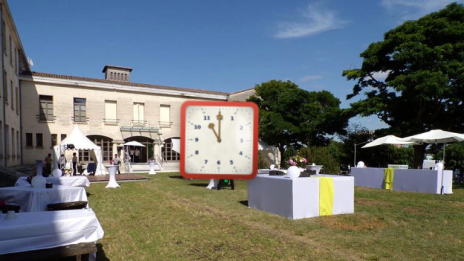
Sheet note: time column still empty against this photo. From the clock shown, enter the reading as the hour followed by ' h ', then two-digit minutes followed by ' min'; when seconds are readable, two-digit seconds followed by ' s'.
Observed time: 11 h 00 min
